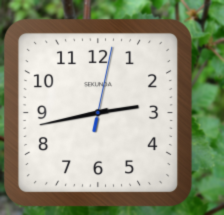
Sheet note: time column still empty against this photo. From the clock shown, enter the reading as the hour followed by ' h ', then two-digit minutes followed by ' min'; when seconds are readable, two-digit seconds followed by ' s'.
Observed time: 2 h 43 min 02 s
